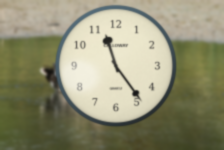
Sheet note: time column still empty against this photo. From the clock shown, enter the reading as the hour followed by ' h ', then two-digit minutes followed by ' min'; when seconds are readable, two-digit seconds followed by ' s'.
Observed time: 11 h 24 min
